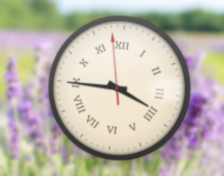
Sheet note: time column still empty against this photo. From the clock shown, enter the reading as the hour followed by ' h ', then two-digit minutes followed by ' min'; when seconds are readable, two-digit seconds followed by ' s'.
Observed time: 3 h 44 min 58 s
